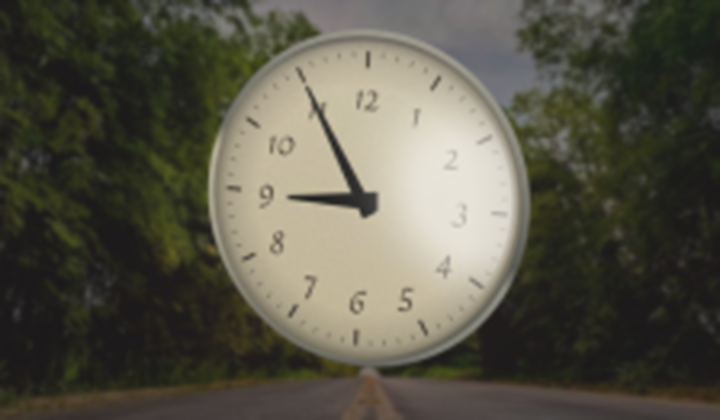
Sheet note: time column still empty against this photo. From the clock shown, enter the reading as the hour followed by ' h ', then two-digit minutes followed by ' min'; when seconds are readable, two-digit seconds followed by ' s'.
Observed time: 8 h 55 min
